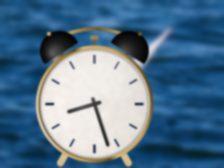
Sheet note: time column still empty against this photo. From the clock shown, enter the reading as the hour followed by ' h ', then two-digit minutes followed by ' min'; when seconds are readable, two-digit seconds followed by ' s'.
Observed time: 8 h 27 min
